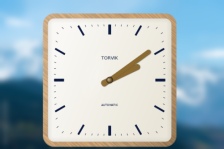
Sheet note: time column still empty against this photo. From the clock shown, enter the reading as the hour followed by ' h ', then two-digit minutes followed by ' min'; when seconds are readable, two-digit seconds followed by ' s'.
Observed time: 2 h 09 min
